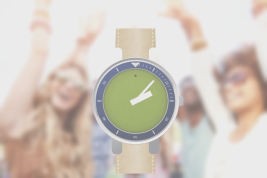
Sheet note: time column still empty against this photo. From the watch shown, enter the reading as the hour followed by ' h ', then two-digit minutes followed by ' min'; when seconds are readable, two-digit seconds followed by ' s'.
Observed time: 2 h 07 min
